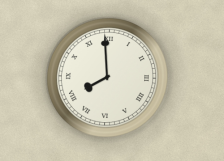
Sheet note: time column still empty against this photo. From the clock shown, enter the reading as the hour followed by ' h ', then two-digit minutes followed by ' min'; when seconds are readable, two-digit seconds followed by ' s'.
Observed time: 7 h 59 min
